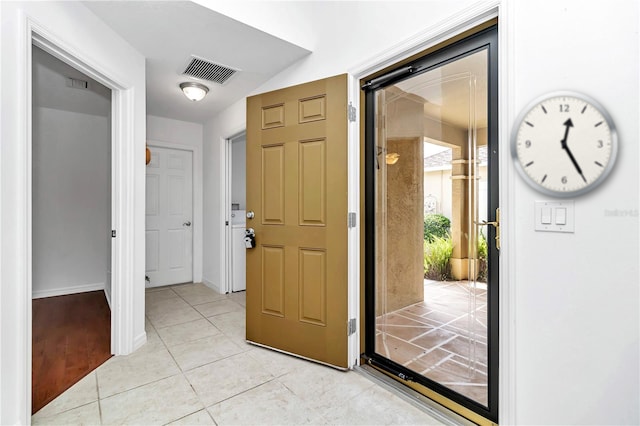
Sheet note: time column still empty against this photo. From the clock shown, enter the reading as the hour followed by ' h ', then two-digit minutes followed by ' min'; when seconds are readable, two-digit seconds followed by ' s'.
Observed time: 12 h 25 min
